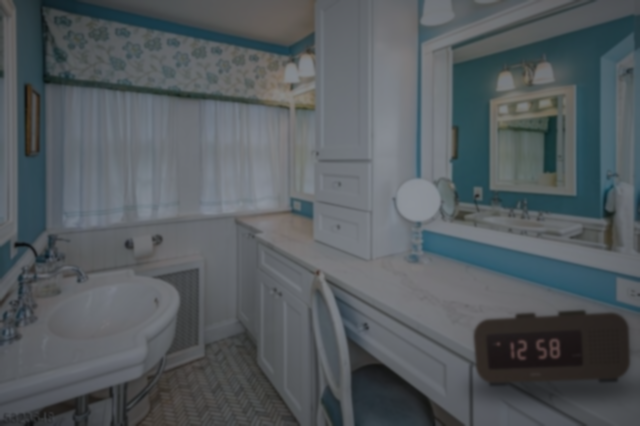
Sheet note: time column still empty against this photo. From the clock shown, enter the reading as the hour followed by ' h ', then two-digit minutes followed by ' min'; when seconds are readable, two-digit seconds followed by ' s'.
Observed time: 12 h 58 min
